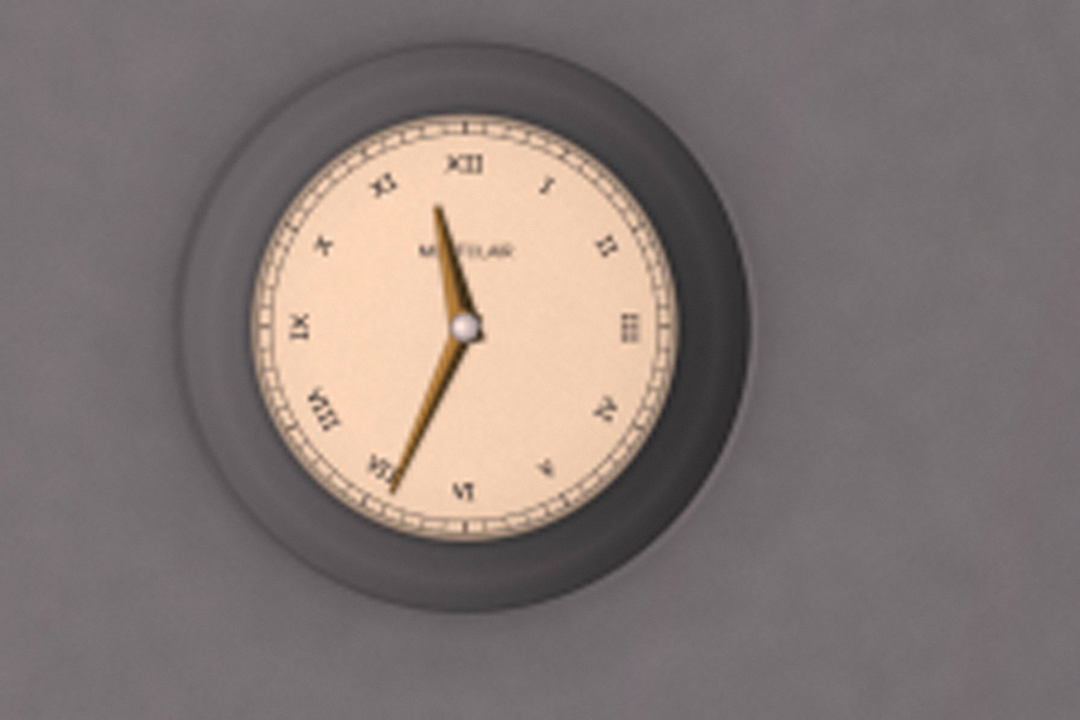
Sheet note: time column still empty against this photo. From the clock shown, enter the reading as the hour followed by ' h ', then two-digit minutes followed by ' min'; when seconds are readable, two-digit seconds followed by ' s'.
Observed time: 11 h 34 min
